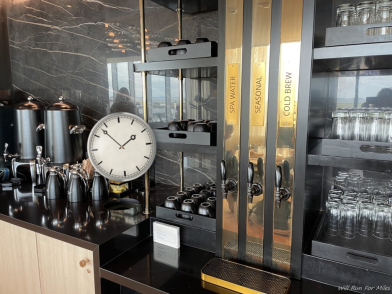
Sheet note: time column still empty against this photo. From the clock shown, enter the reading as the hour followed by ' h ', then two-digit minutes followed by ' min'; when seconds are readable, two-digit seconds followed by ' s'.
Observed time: 1 h 53 min
